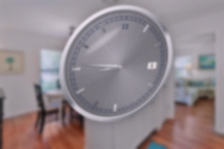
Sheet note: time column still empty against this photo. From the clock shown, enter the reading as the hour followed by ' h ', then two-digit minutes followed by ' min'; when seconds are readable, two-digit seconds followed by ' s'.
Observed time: 8 h 46 min
